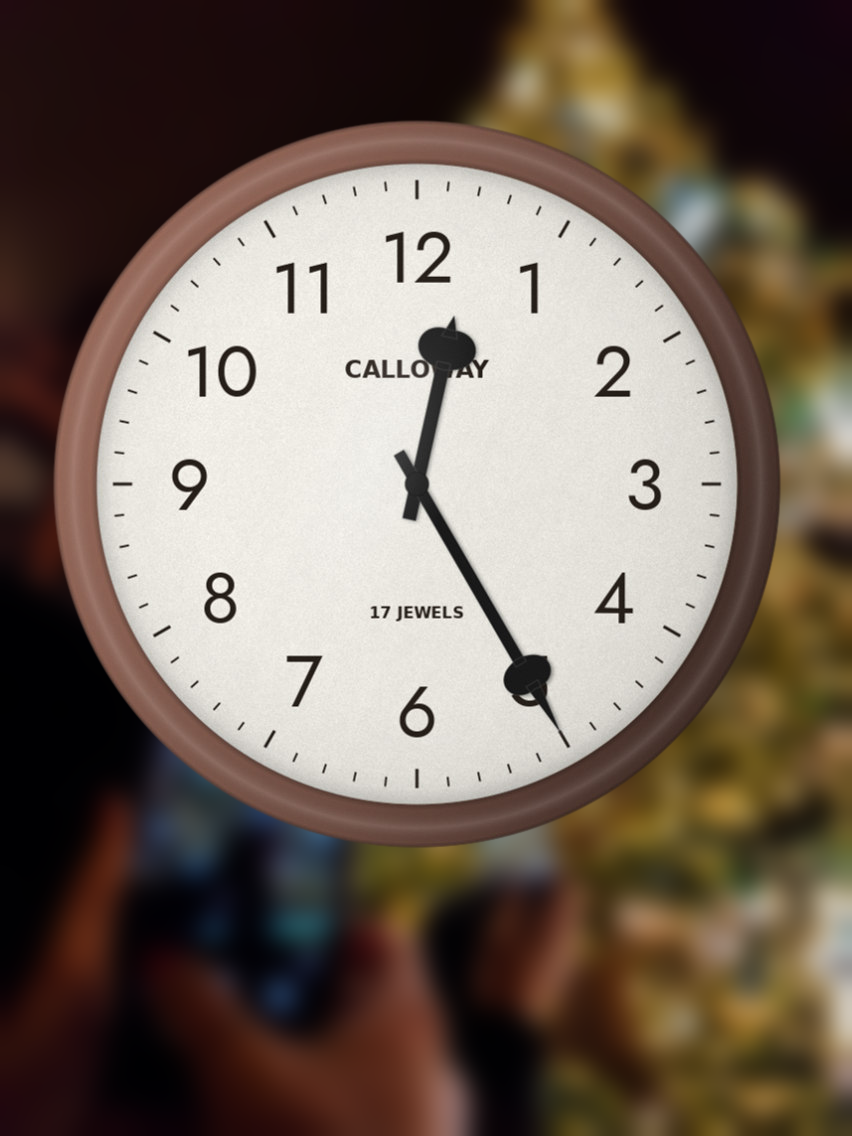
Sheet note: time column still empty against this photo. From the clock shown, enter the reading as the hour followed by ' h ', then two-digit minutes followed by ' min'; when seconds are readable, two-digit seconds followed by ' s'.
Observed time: 12 h 25 min
